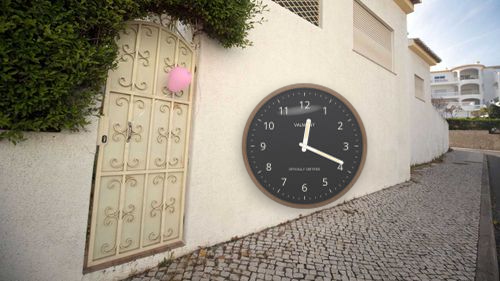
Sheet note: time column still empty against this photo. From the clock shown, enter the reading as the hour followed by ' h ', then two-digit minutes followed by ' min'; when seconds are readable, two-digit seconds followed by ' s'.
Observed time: 12 h 19 min
